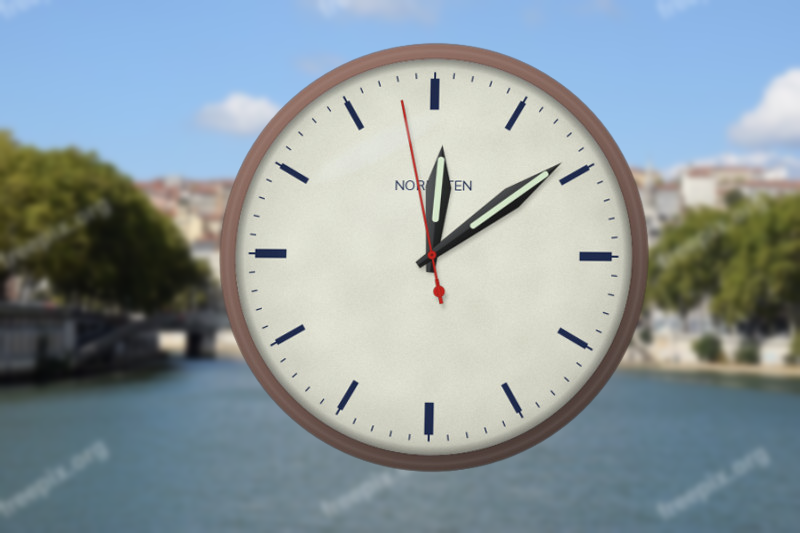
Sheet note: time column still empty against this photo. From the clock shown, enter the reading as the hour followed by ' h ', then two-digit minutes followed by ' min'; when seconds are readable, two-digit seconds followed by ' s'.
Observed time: 12 h 08 min 58 s
